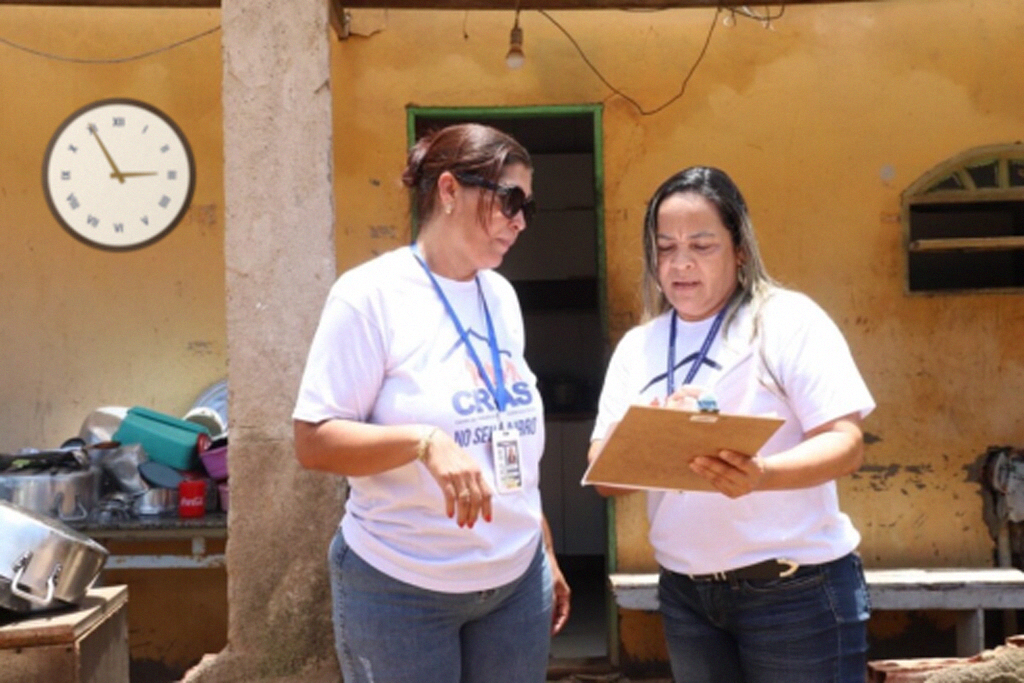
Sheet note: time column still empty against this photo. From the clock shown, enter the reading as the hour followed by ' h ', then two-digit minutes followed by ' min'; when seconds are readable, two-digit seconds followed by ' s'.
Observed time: 2 h 55 min
